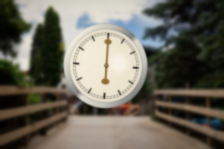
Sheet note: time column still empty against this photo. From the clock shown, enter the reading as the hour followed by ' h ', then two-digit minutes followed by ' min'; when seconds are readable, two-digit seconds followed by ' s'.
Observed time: 6 h 00 min
